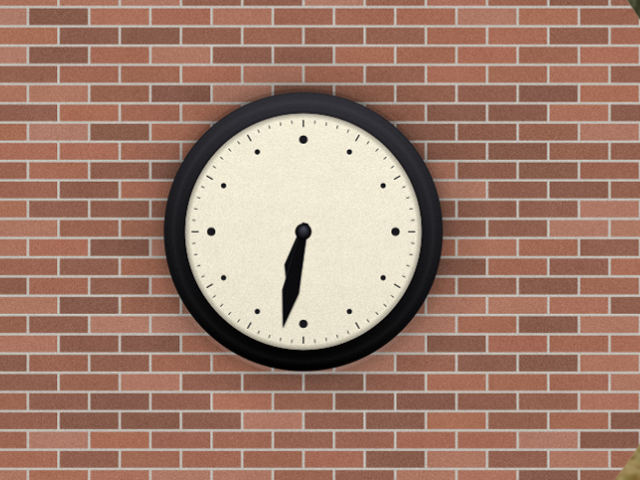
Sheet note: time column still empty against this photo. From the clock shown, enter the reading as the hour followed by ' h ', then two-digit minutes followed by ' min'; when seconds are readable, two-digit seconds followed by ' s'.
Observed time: 6 h 32 min
